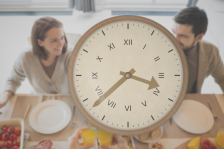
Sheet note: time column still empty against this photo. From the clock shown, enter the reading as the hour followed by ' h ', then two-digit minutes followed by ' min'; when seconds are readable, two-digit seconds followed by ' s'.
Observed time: 3 h 38 min
